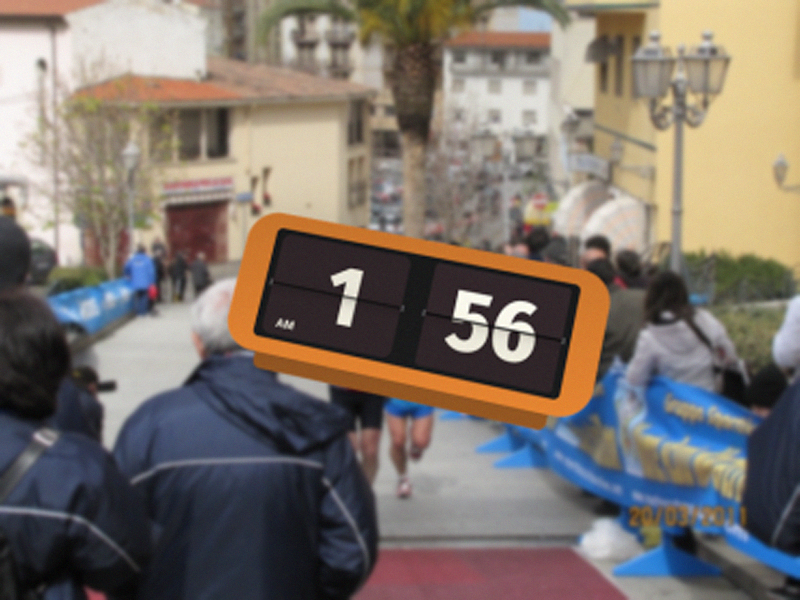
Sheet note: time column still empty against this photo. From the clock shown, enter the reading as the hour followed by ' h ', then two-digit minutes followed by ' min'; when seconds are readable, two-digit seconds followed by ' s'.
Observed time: 1 h 56 min
